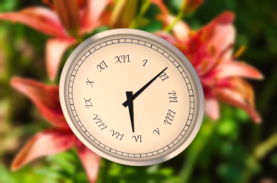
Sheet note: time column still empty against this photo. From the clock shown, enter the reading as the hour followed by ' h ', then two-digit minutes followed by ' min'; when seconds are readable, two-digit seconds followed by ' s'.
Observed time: 6 h 09 min
